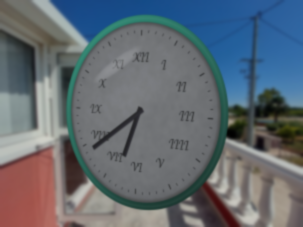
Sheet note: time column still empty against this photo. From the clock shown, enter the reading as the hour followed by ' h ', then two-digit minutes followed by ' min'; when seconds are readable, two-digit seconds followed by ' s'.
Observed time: 6 h 39 min
